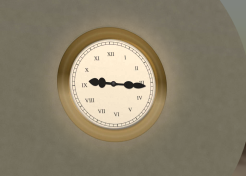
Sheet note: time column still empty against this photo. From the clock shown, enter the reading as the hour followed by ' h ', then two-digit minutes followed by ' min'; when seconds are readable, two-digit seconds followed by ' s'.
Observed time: 9 h 16 min
